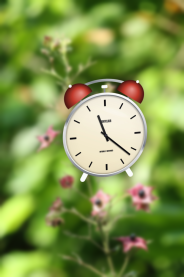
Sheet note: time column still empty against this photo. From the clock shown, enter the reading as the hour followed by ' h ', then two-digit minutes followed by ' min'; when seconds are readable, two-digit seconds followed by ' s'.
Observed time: 11 h 22 min
